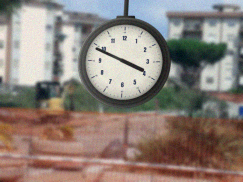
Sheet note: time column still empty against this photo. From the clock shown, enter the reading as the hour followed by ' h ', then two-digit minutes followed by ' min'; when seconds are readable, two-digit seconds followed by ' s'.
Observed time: 3 h 49 min
